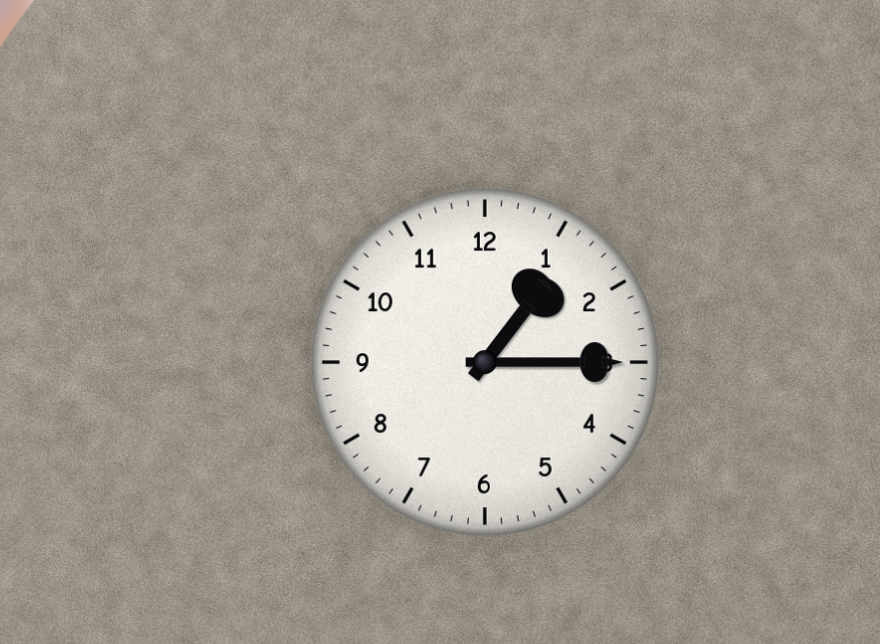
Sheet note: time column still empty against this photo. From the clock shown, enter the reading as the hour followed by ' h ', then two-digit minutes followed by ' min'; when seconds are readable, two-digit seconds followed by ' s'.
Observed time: 1 h 15 min
